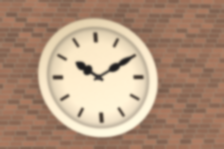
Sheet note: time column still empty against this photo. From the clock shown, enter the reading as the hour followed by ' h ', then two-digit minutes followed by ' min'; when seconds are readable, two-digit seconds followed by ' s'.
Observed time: 10 h 10 min
